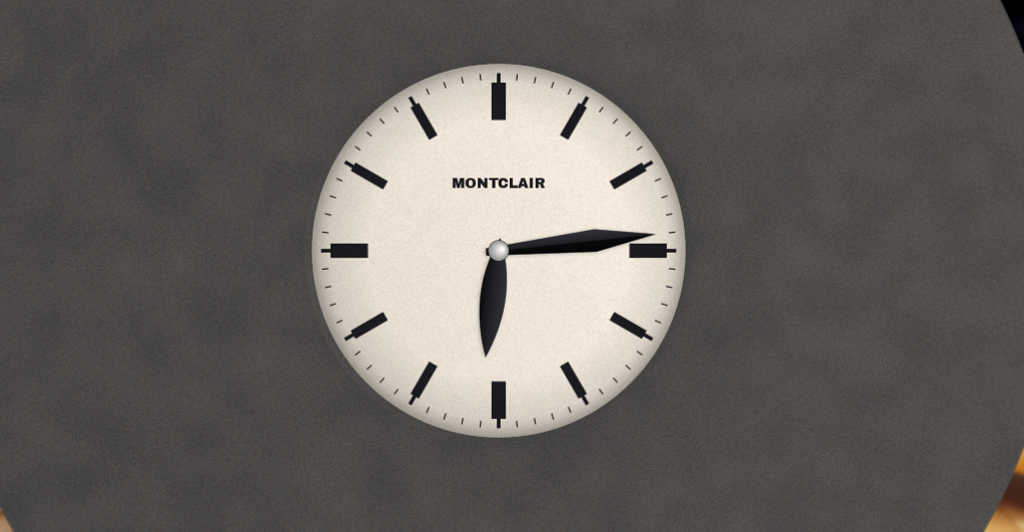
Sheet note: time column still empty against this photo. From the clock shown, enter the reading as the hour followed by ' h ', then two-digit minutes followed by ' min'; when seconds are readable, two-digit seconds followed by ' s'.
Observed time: 6 h 14 min
